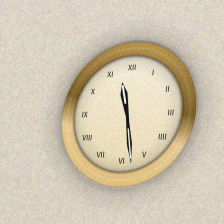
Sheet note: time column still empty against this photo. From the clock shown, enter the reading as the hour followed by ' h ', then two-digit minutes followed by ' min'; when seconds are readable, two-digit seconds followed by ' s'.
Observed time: 11 h 28 min
